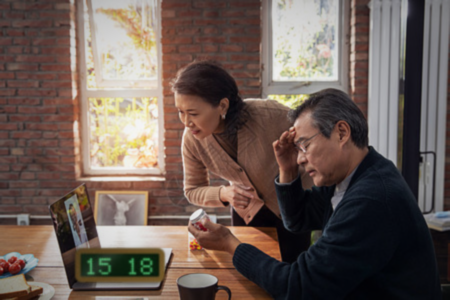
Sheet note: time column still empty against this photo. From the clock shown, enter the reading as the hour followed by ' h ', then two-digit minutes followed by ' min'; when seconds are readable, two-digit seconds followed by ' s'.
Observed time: 15 h 18 min
